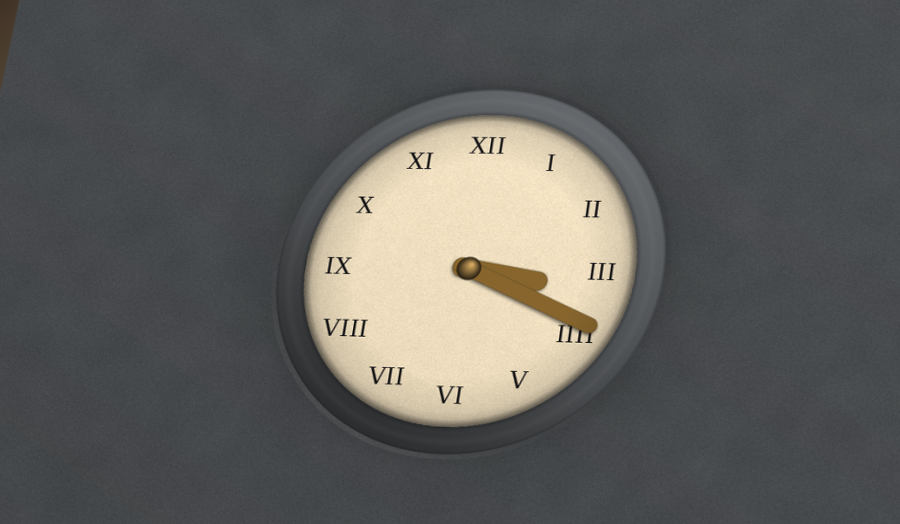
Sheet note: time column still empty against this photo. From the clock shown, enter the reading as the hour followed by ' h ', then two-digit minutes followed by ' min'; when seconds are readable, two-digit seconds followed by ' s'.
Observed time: 3 h 19 min
